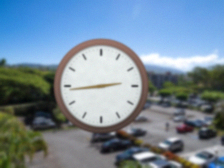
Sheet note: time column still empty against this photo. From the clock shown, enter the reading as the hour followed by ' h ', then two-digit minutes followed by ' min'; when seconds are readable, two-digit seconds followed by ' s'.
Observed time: 2 h 44 min
